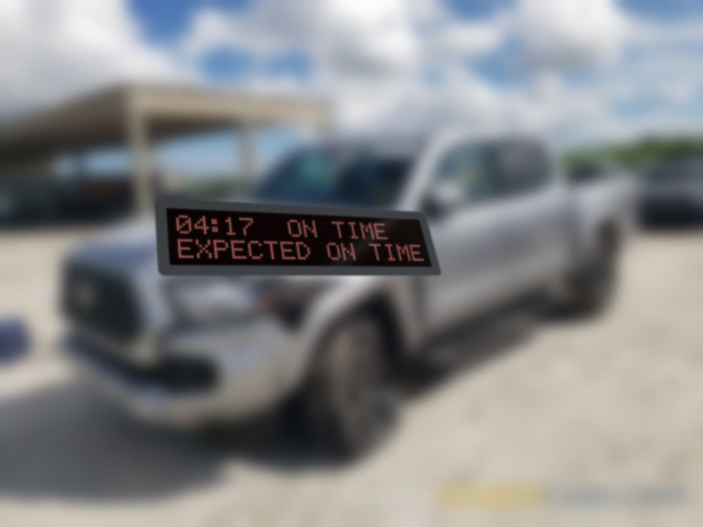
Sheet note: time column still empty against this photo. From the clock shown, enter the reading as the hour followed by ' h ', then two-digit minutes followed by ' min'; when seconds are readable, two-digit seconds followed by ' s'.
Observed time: 4 h 17 min
